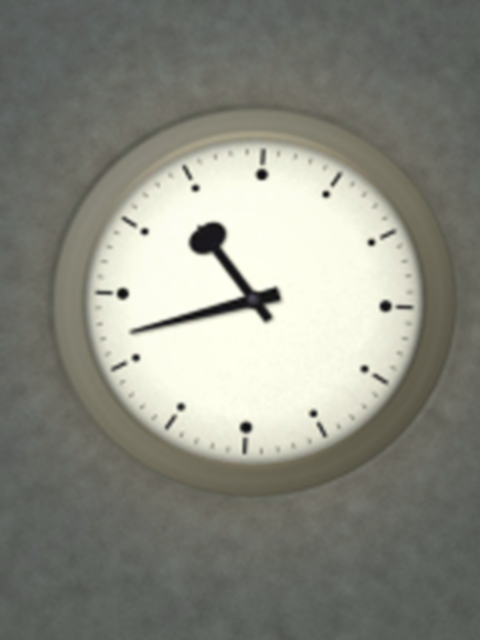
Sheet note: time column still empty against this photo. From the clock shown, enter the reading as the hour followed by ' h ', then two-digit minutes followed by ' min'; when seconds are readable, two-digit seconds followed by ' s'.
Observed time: 10 h 42 min
